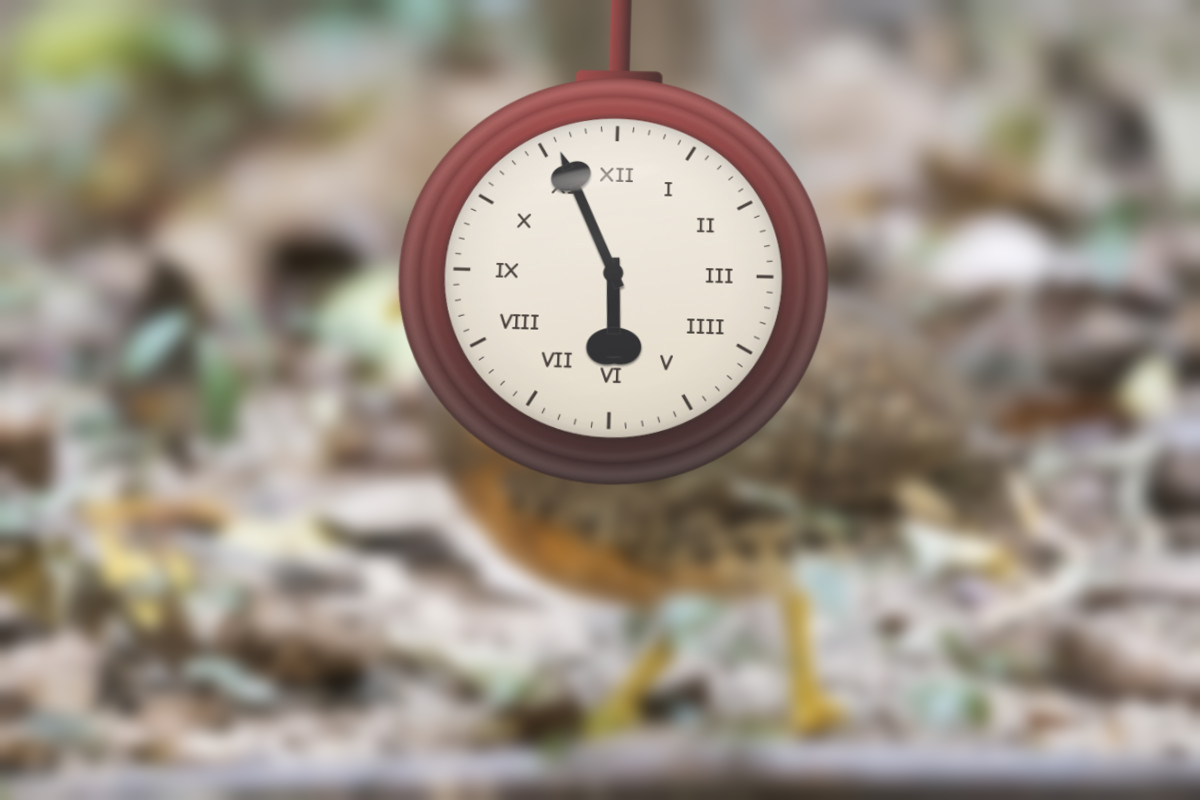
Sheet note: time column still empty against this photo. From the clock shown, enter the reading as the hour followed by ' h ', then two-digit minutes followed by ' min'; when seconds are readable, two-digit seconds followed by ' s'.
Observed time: 5 h 56 min
